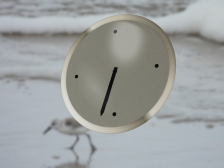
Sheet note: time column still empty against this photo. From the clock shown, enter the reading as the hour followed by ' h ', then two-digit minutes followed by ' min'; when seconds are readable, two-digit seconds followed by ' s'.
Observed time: 6 h 33 min
